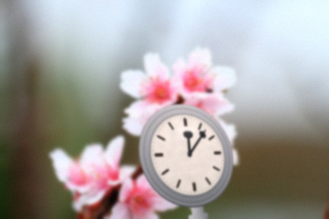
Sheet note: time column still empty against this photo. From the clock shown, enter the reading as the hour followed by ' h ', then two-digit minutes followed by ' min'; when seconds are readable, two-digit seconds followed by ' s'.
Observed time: 12 h 07 min
